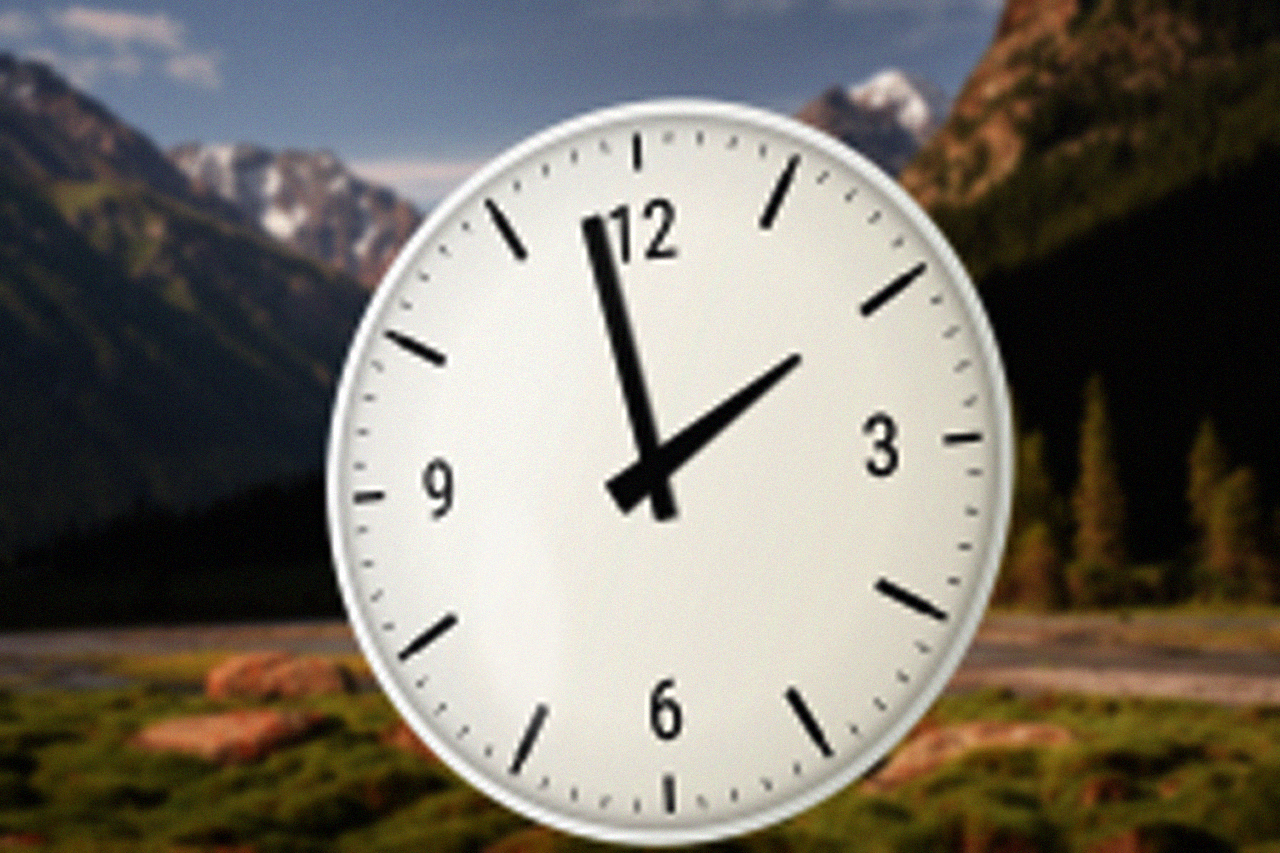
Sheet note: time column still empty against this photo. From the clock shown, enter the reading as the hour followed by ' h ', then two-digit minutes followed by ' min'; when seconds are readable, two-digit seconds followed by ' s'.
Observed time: 1 h 58 min
